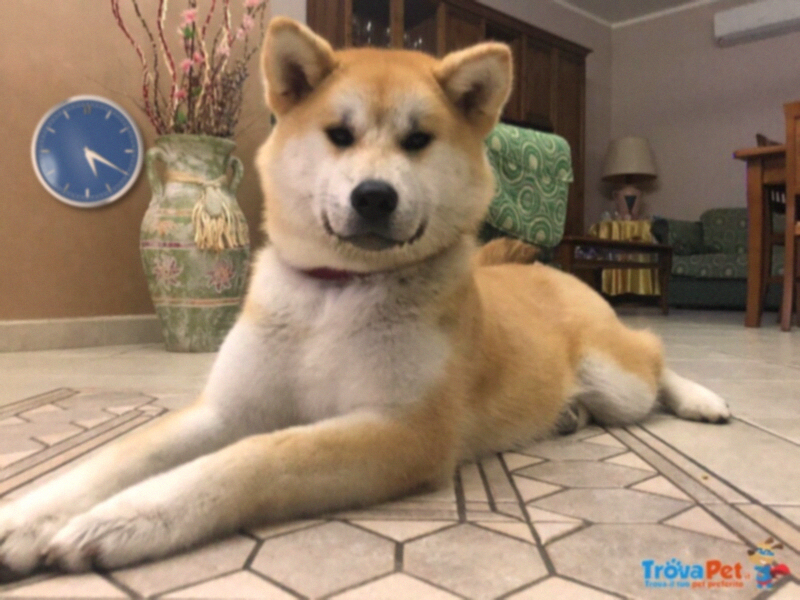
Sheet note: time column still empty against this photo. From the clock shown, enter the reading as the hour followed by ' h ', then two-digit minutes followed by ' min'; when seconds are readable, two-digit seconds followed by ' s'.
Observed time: 5 h 20 min
